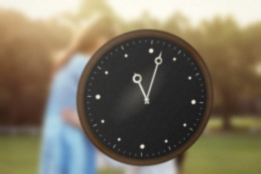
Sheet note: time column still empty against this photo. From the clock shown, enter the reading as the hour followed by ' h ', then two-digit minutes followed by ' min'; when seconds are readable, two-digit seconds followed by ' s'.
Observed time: 11 h 02 min
